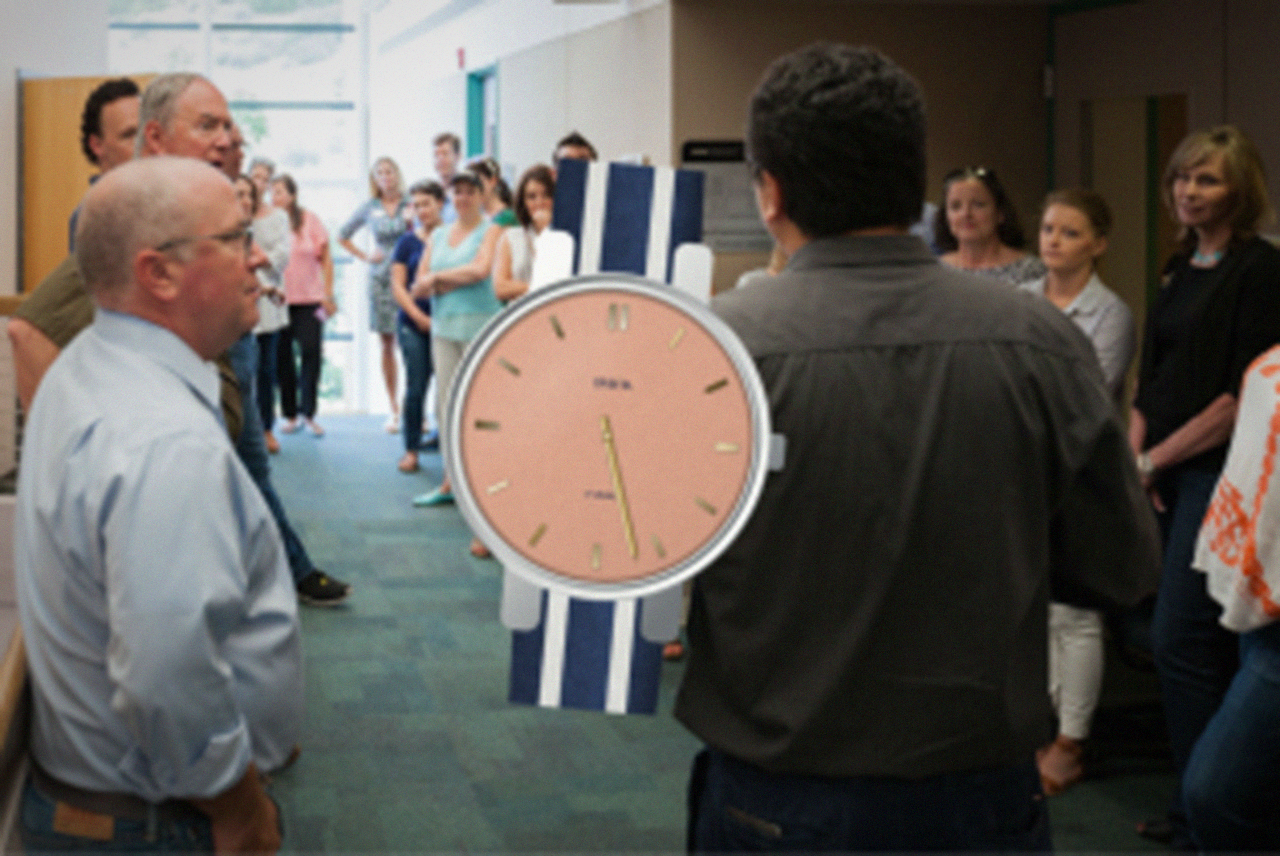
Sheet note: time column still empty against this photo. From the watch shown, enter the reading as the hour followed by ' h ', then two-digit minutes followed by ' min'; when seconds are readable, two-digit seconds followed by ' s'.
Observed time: 5 h 27 min
